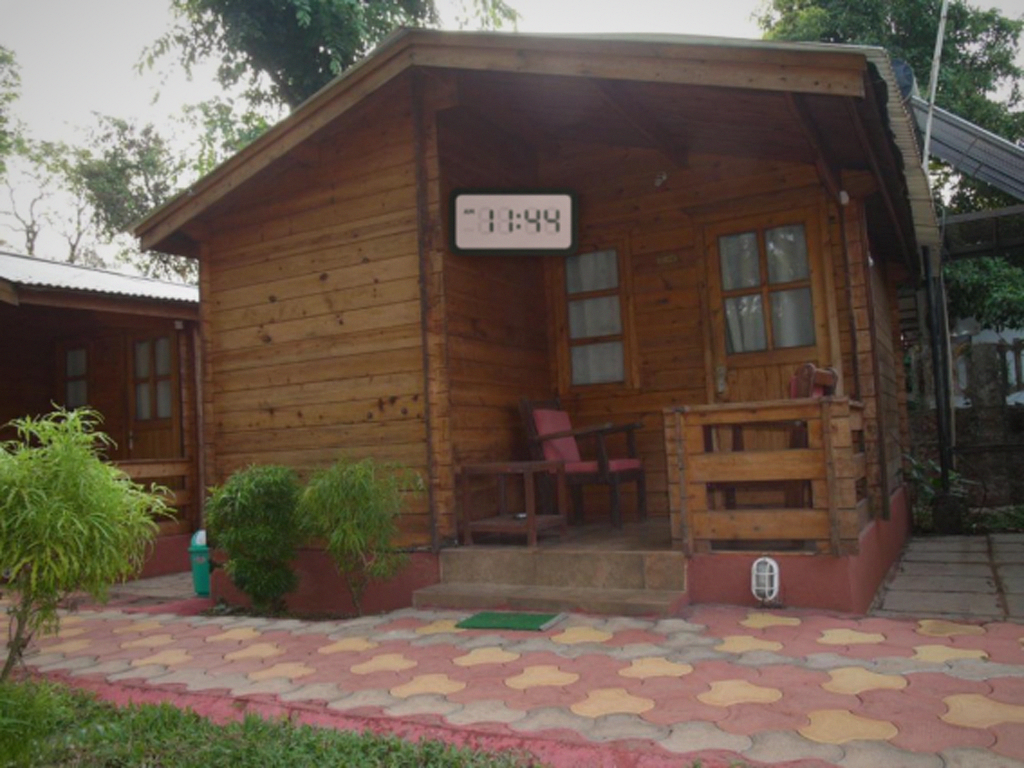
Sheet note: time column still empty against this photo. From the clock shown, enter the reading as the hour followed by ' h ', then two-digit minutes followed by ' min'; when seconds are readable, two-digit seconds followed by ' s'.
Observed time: 11 h 44 min
